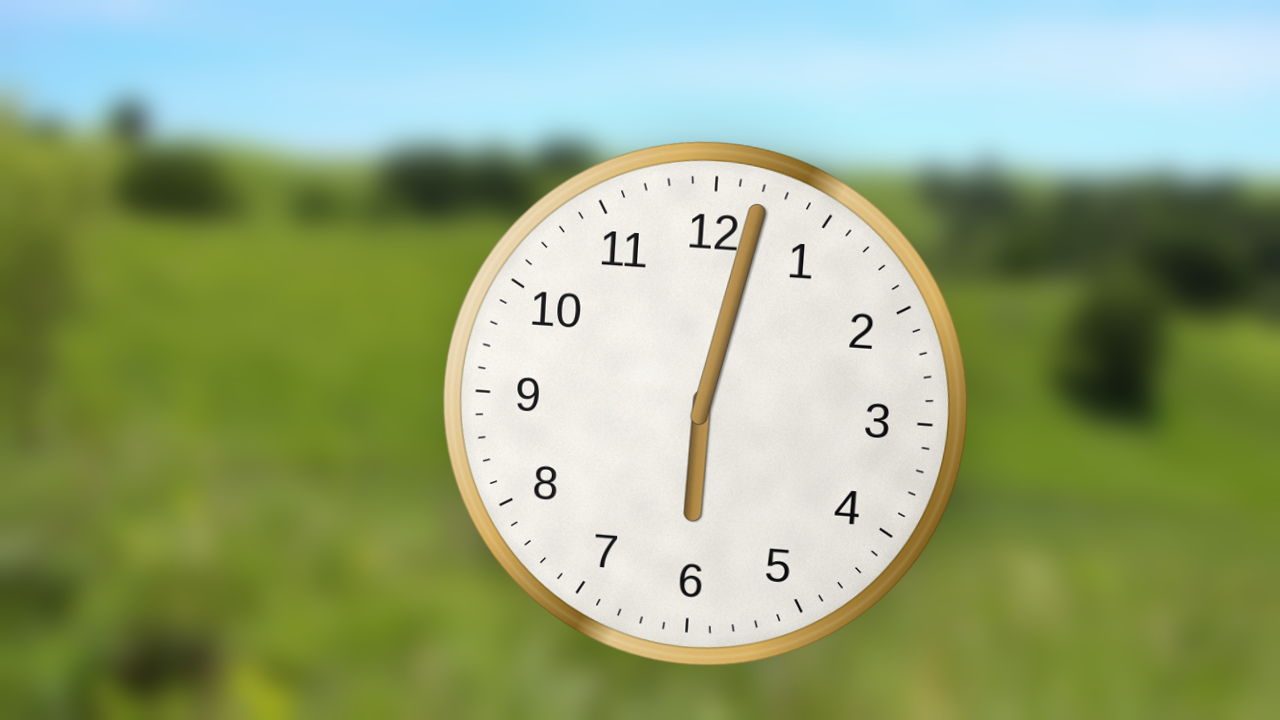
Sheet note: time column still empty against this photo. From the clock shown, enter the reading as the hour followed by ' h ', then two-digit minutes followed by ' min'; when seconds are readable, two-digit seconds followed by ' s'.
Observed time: 6 h 02 min
